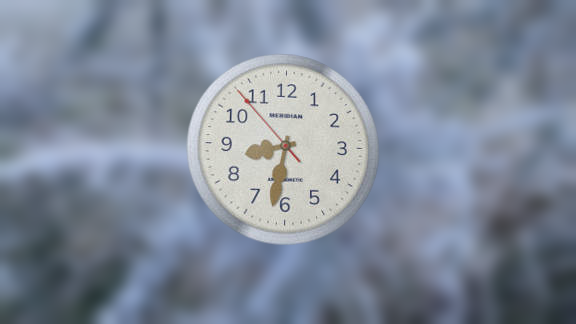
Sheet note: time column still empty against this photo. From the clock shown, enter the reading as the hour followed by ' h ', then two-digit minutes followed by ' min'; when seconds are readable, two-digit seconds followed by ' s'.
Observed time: 8 h 31 min 53 s
